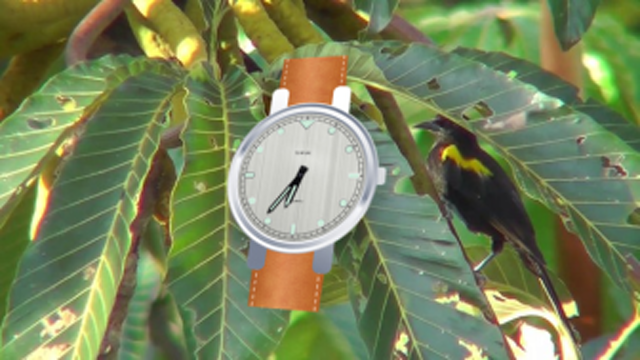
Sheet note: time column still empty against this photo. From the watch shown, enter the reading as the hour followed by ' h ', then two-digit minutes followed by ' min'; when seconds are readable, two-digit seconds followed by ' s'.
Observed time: 6 h 36 min
